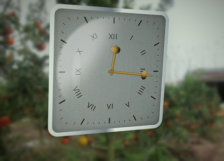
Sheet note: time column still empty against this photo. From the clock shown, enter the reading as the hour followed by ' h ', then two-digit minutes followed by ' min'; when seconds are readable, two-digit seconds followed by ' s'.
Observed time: 12 h 16 min
